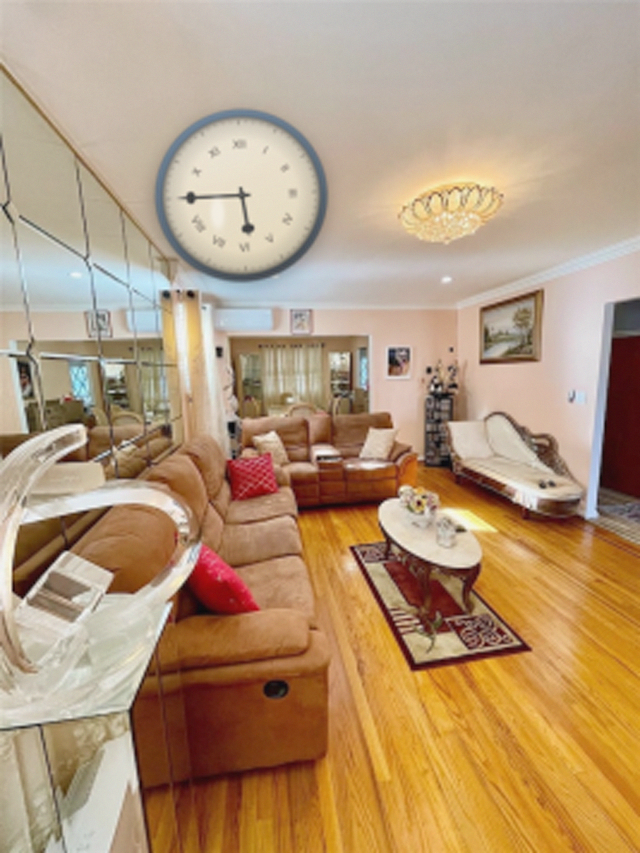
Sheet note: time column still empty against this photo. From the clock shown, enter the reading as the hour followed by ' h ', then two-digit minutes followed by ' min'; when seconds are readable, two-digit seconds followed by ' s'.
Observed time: 5 h 45 min
